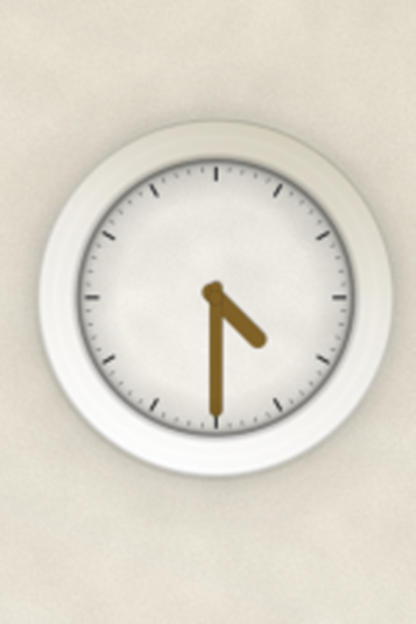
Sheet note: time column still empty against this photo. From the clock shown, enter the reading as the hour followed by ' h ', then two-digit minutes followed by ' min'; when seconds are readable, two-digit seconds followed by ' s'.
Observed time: 4 h 30 min
